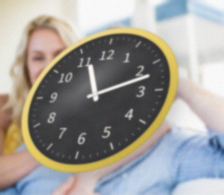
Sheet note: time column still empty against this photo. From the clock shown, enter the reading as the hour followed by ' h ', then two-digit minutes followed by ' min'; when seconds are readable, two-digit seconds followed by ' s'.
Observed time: 11 h 12 min
